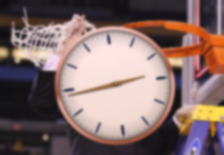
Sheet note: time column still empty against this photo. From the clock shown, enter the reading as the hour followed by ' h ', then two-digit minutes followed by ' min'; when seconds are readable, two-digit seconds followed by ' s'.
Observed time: 2 h 44 min
